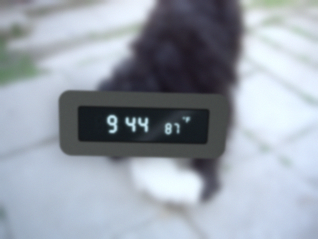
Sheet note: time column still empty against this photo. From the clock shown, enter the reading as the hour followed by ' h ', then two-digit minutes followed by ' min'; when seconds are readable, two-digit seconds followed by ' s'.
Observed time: 9 h 44 min
